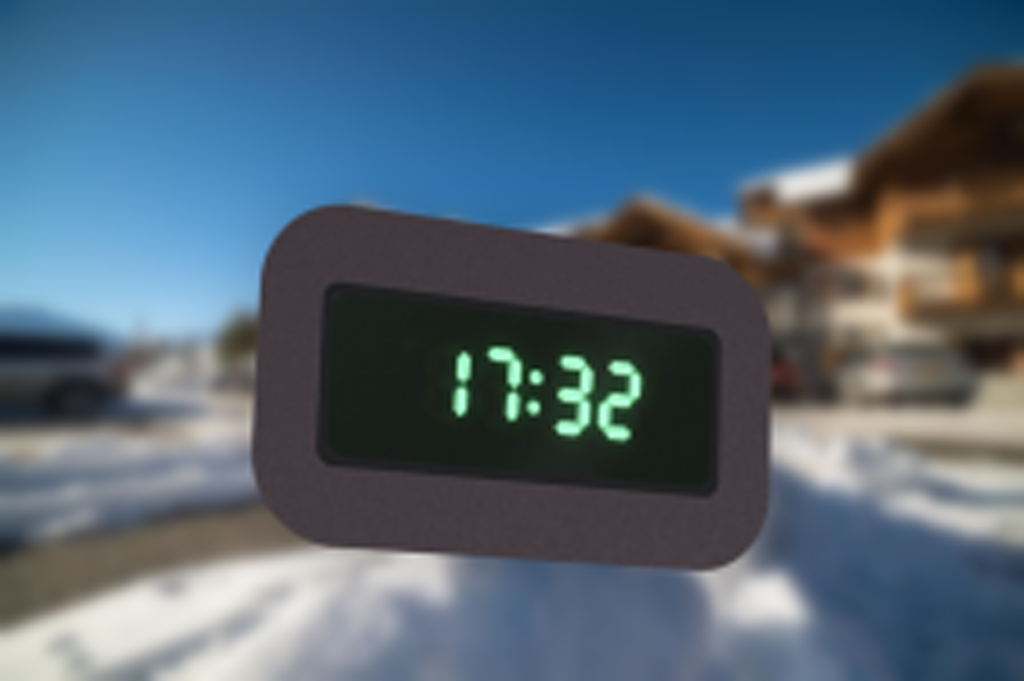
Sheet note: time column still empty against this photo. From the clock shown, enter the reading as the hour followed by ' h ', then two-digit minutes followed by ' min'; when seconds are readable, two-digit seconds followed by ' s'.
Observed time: 17 h 32 min
